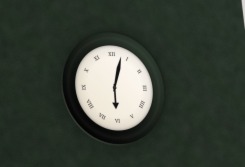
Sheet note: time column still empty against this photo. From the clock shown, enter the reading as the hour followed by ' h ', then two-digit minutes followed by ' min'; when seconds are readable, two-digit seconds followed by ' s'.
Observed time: 6 h 03 min
